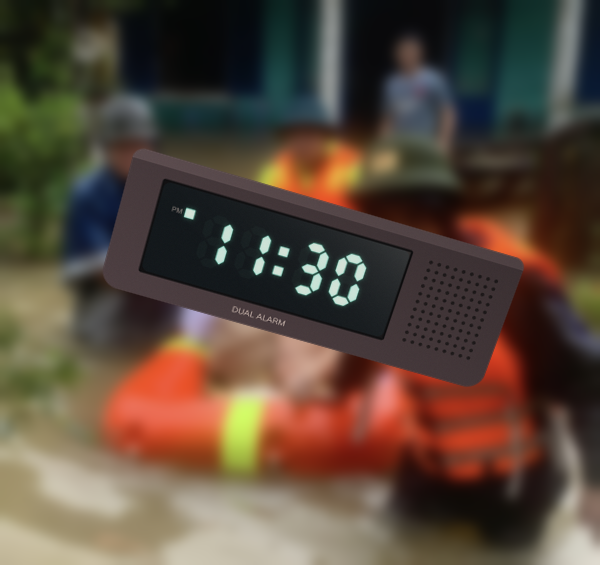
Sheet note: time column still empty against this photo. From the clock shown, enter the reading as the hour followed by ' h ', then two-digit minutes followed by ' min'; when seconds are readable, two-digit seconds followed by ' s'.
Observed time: 11 h 30 min
